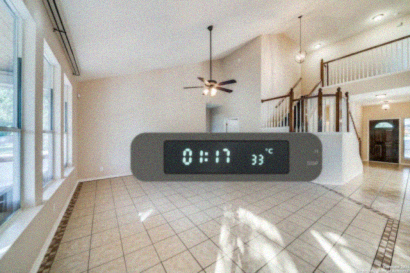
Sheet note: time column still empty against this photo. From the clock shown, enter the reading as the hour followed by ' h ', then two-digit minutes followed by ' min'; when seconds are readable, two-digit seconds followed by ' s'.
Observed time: 1 h 17 min
